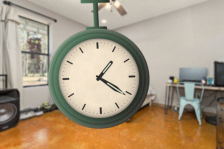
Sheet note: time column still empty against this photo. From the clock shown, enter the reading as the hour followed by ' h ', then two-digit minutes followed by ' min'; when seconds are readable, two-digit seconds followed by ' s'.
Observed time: 1 h 21 min
